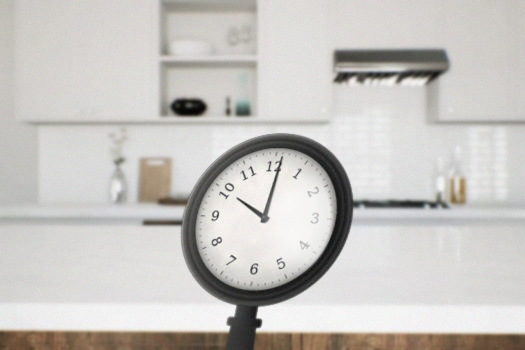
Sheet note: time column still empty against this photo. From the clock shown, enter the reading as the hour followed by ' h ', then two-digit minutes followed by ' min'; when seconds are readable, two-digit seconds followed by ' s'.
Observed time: 10 h 01 min
